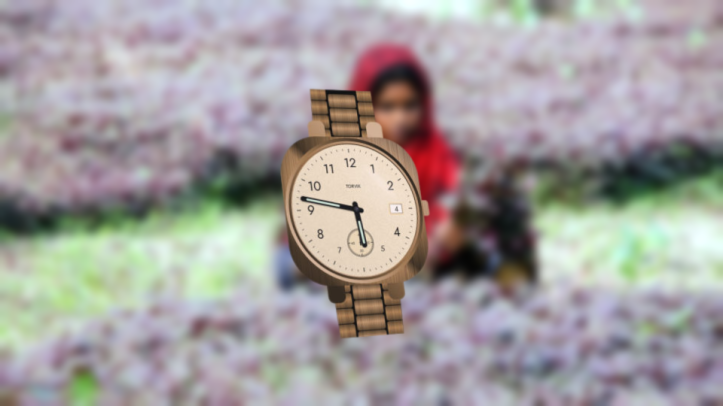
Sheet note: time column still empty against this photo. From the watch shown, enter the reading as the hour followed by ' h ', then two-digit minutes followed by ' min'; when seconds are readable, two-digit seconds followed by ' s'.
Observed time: 5 h 47 min
